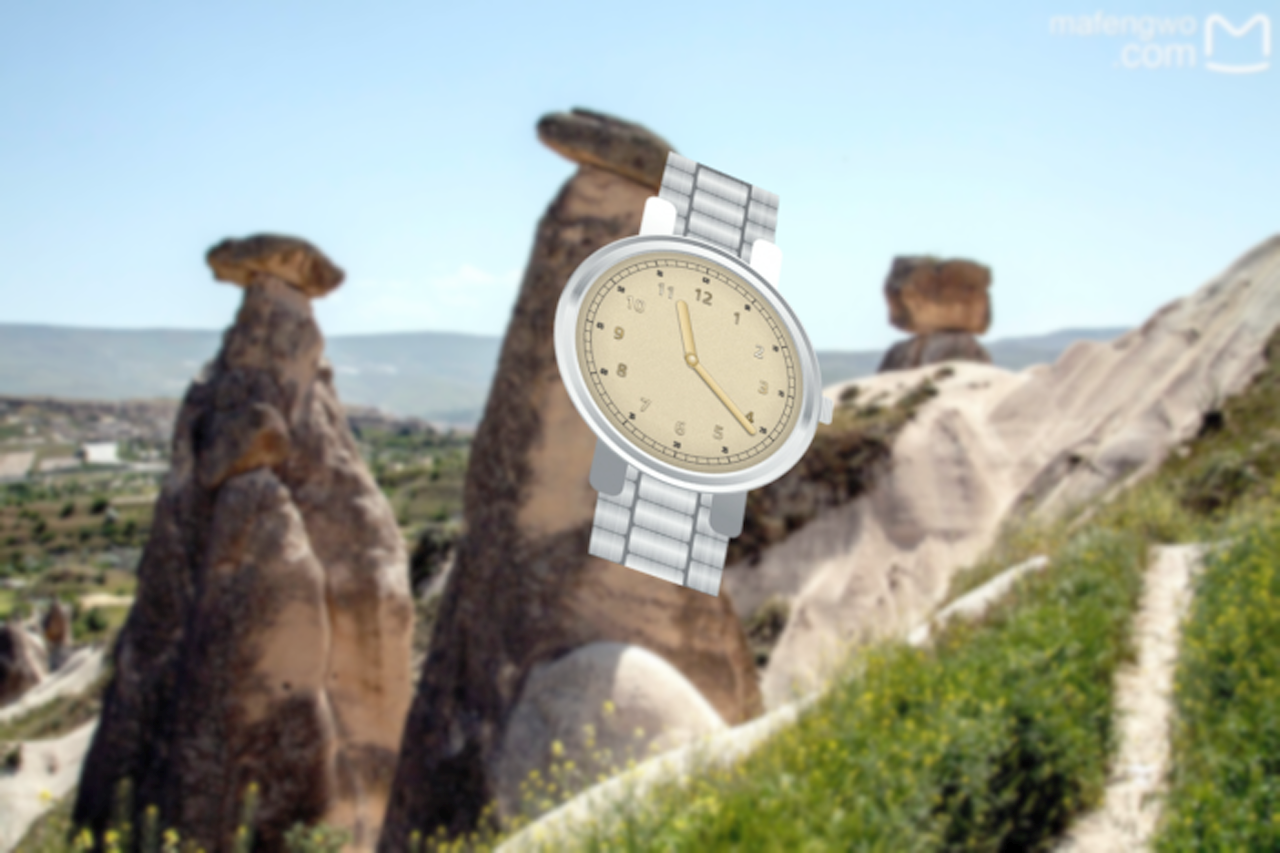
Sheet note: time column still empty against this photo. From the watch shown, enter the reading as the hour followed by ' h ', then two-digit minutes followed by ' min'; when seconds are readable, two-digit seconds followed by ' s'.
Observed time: 11 h 21 min
